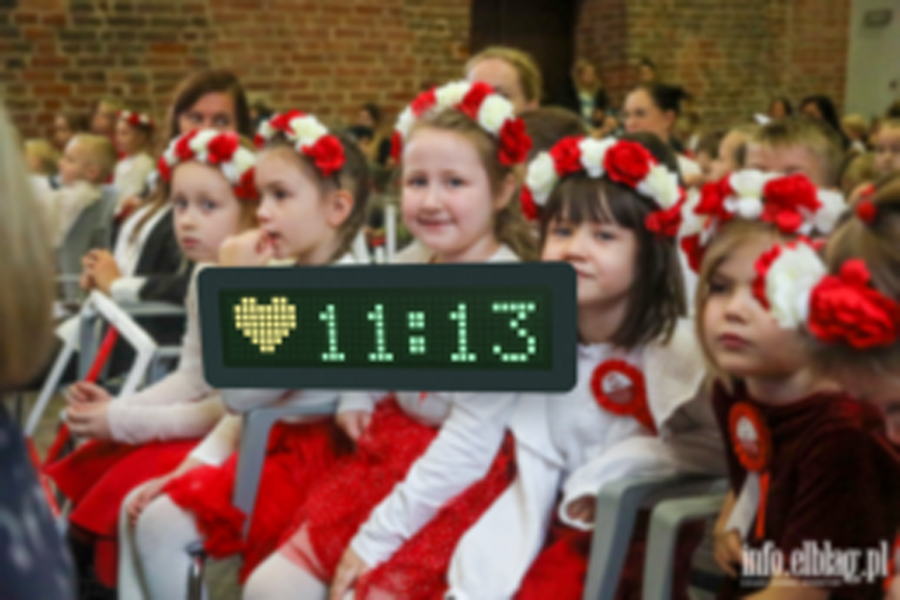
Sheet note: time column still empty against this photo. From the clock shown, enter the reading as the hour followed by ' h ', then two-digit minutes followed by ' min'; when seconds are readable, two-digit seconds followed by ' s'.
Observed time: 11 h 13 min
